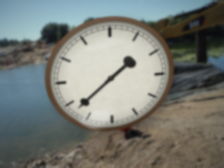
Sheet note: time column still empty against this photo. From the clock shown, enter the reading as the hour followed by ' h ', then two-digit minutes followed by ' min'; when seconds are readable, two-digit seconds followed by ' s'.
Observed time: 1 h 38 min
